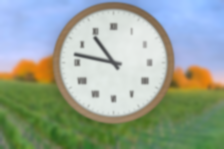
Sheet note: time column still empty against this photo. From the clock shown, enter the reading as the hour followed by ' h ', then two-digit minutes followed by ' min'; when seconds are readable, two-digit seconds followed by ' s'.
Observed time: 10 h 47 min
